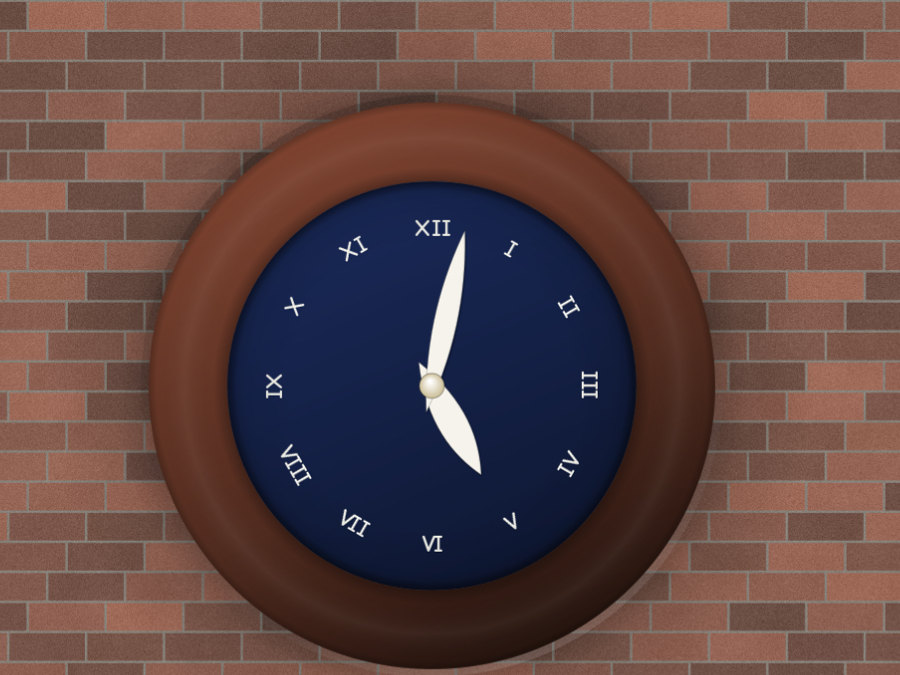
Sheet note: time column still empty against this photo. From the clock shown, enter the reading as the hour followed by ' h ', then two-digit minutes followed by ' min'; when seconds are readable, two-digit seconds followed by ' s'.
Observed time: 5 h 02 min
